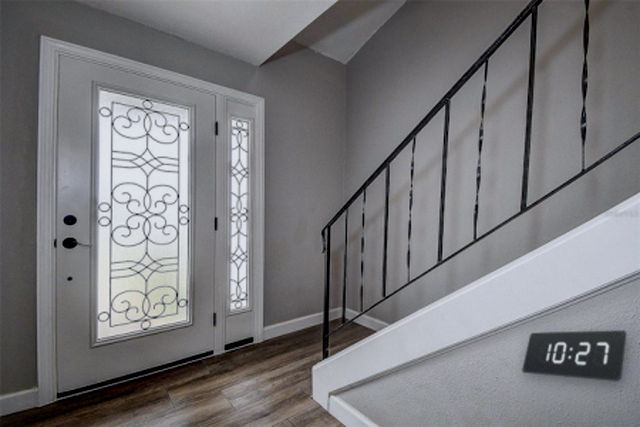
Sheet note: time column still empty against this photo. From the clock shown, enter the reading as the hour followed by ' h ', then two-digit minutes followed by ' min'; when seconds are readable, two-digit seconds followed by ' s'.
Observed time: 10 h 27 min
